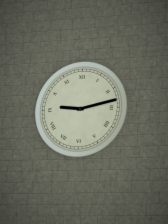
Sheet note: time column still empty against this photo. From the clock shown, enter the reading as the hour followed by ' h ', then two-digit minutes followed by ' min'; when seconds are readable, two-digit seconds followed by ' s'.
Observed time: 9 h 13 min
